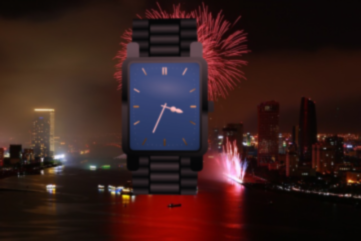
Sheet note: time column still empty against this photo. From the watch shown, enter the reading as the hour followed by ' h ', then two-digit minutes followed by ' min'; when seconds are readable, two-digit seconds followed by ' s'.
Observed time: 3 h 34 min
